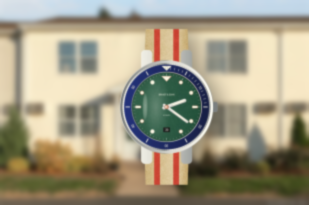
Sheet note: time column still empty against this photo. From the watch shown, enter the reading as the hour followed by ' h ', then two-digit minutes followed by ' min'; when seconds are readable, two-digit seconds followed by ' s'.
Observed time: 2 h 21 min
